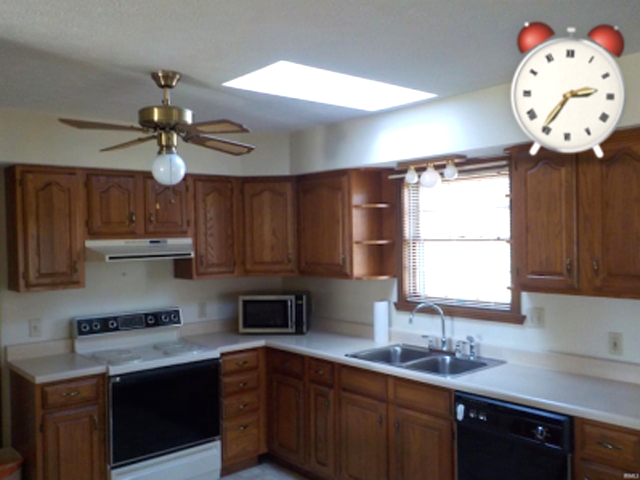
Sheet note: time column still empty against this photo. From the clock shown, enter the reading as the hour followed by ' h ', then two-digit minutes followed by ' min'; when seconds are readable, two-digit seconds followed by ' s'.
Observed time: 2 h 36 min
